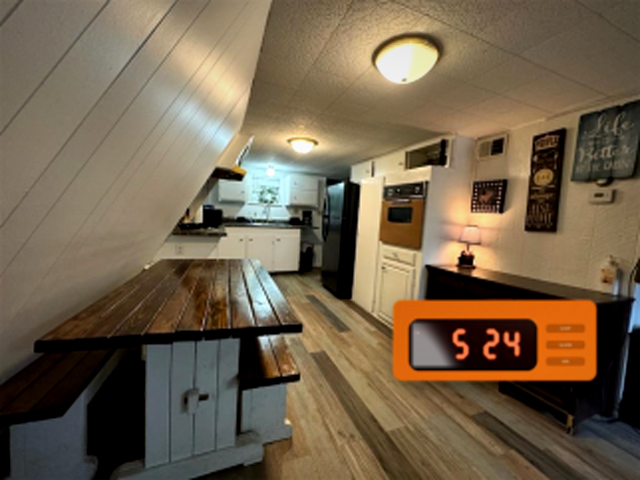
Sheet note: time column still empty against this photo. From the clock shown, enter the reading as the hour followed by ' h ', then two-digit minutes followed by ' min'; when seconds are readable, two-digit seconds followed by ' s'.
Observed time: 5 h 24 min
